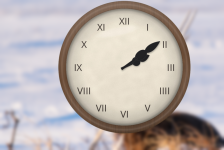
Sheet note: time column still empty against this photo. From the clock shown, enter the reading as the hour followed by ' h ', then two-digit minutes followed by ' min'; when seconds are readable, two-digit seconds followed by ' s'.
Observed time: 2 h 09 min
